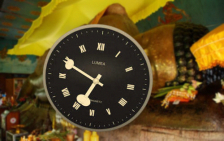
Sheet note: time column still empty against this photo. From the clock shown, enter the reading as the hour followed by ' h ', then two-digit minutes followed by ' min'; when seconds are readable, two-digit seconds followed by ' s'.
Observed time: 6 h 49 min
